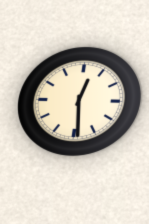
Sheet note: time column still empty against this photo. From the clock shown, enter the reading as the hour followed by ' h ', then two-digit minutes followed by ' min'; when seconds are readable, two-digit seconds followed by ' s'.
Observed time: 12 h 29 min
